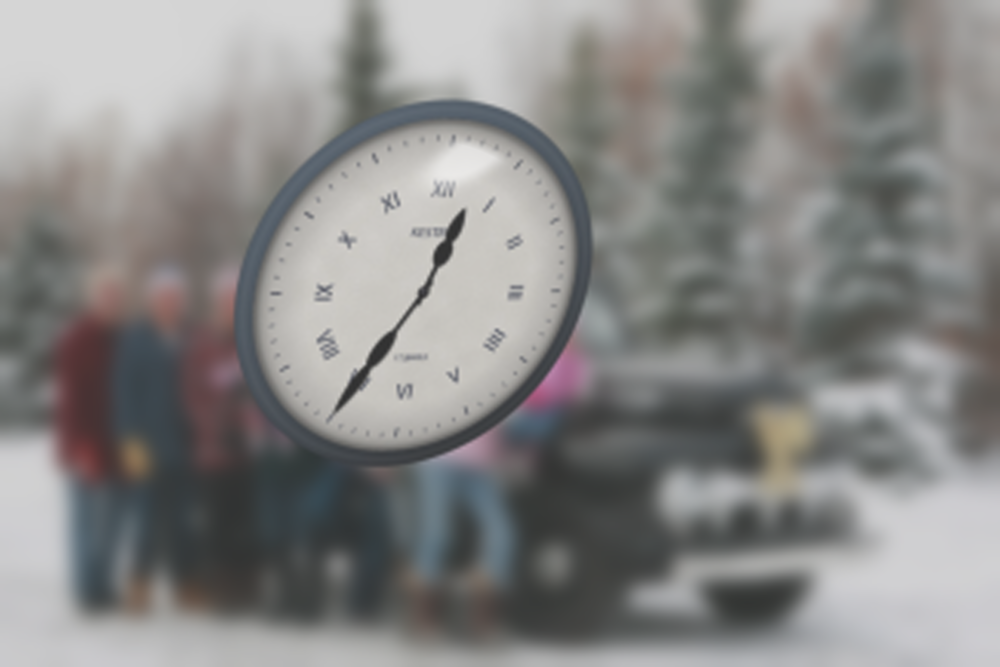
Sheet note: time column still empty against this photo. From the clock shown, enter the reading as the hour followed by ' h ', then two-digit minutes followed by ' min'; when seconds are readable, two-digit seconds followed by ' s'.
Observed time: 12 h 35 min
